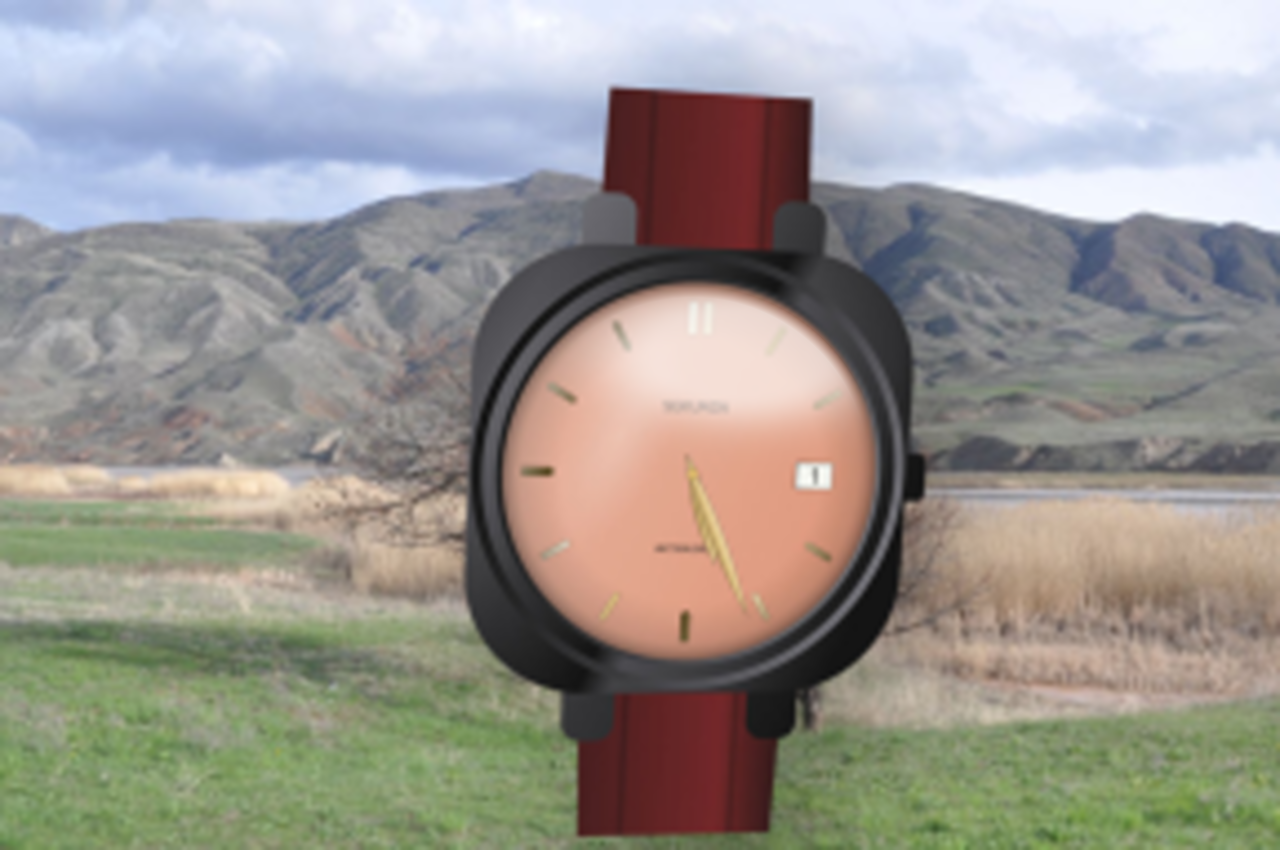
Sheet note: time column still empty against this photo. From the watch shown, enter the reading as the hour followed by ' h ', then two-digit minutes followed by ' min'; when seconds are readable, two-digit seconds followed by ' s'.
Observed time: 5 h 26 min
